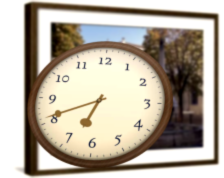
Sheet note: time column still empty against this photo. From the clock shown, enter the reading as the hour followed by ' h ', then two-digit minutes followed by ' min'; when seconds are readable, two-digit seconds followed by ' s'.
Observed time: 6 h 41 min
